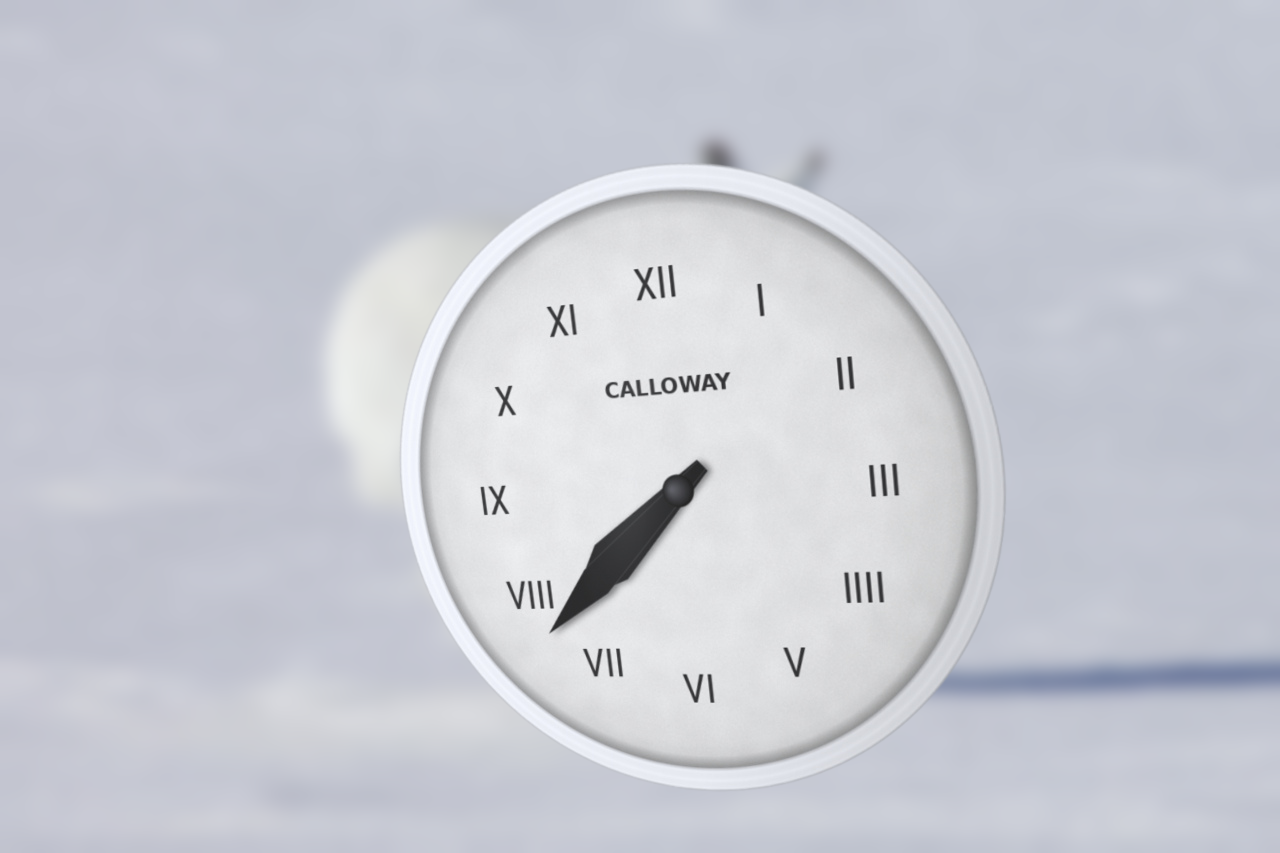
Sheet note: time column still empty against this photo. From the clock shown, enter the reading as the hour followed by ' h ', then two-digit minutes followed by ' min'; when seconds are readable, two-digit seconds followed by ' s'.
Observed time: 7 h 38 min
